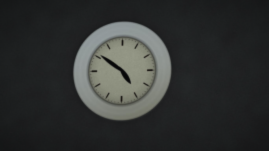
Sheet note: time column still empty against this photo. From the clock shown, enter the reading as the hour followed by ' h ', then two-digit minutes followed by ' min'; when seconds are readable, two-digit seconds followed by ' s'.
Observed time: 4 h 51 min
